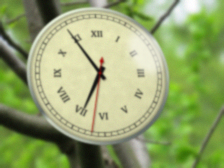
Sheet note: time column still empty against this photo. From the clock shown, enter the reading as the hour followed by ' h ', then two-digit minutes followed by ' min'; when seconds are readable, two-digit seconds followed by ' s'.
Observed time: 6 h 54 min 32 s
